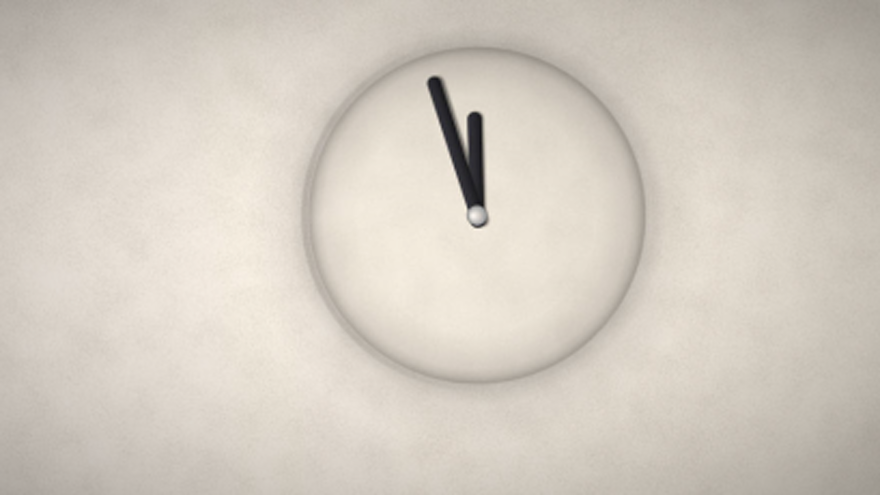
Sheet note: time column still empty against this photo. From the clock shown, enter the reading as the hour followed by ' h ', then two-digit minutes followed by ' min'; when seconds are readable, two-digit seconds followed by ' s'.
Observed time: 11 h 57 min
